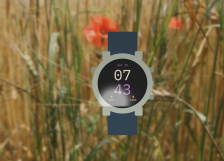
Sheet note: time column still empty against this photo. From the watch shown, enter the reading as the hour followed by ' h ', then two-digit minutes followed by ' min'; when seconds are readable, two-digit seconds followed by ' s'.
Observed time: 7 h 43 min
